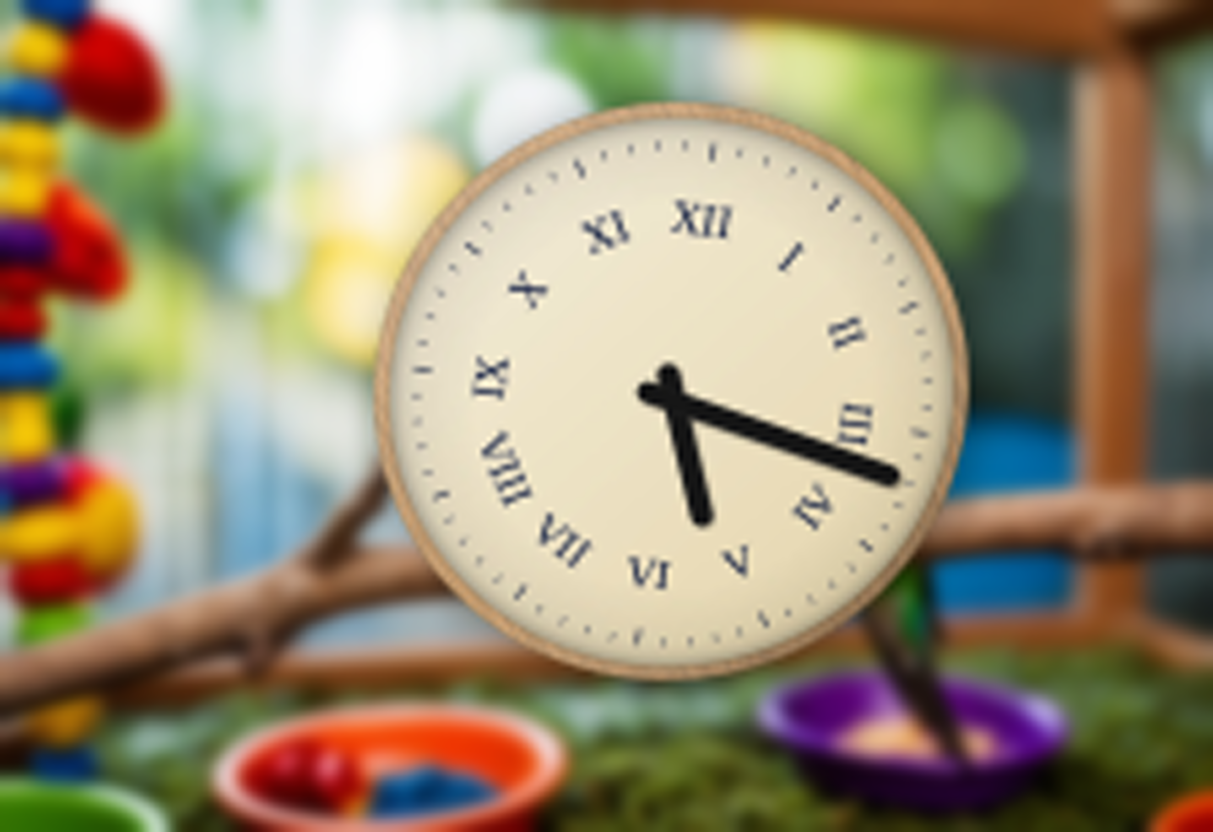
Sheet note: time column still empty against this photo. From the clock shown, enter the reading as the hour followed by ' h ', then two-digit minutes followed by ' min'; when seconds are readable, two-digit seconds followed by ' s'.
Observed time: 5 h 17 min
